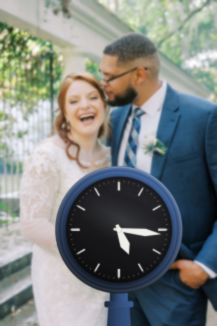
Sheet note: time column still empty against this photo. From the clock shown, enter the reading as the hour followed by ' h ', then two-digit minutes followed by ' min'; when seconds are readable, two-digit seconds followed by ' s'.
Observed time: 5 h 16 min
